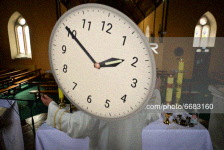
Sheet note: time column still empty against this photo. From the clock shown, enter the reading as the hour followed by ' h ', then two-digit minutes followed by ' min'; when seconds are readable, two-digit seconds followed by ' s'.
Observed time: 1 h 50 min
